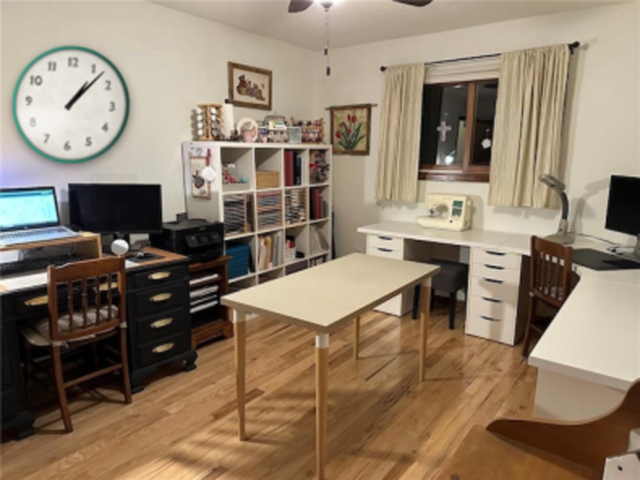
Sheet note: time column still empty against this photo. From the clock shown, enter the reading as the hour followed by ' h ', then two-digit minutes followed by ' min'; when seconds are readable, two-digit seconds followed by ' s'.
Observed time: 1 h 07 min
